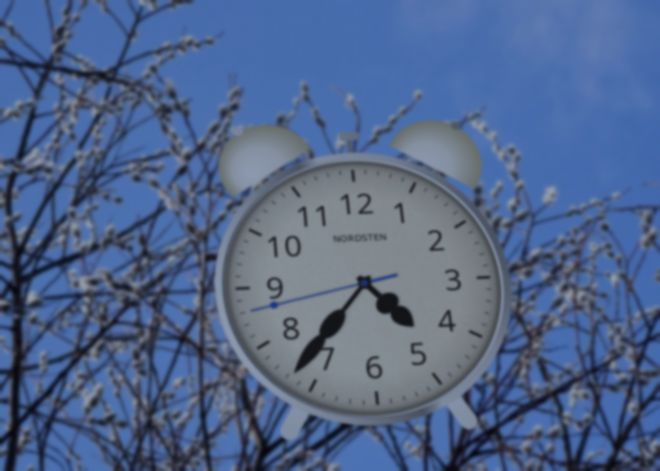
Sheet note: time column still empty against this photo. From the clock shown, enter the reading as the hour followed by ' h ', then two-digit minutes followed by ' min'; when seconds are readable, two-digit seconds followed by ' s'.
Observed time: 4 h 36 min 43 s
